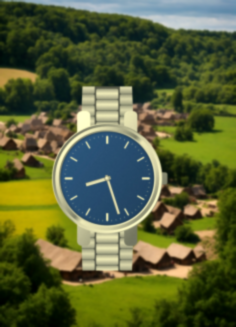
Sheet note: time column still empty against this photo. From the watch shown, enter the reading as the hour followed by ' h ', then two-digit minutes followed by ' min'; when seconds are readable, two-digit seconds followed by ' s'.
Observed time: 8 h 27 min
